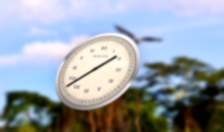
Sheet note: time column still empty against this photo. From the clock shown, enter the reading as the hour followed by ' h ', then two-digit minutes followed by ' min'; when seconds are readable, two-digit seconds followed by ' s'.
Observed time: 1 h 38 min
